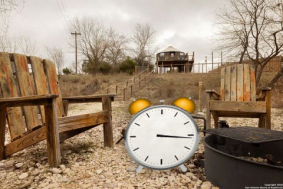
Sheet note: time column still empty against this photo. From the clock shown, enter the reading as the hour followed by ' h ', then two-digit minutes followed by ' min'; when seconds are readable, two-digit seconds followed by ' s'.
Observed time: 3 h 16 min
